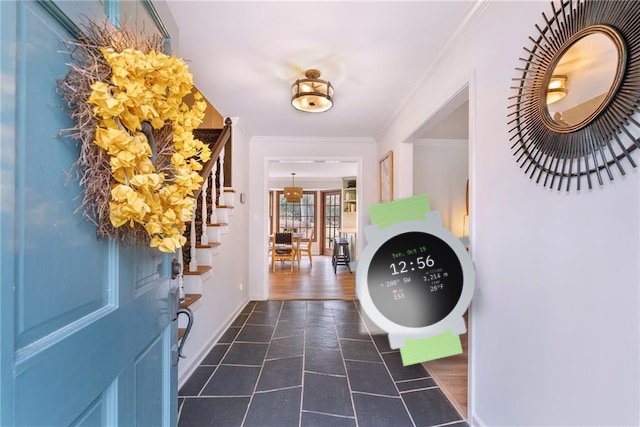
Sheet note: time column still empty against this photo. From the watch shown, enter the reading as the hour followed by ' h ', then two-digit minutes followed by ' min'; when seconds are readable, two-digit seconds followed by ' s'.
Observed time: 12 h 56 min
